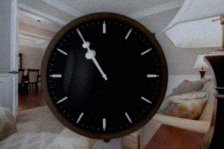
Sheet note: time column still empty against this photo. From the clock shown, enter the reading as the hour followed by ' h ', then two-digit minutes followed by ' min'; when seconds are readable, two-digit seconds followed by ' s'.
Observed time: 10 h 55 min
